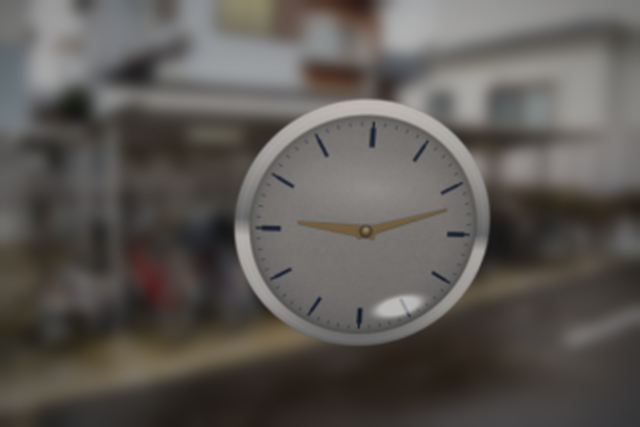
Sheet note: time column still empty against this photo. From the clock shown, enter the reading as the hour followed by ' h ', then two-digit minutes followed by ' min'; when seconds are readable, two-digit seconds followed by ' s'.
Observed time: 9 h 12 min
